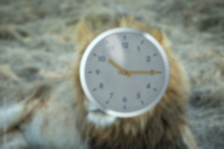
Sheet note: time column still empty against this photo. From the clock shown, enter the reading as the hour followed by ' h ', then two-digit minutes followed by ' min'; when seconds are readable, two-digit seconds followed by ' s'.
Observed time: 10 h 15 min
